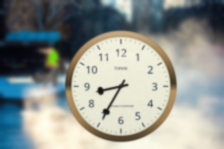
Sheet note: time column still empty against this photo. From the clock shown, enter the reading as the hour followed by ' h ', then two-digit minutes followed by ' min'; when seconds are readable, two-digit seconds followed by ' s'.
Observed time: 8 h 35 min
